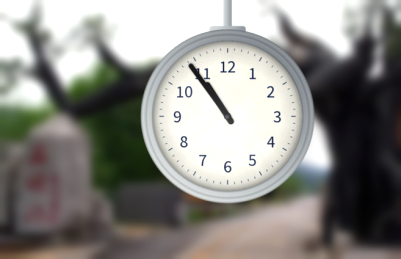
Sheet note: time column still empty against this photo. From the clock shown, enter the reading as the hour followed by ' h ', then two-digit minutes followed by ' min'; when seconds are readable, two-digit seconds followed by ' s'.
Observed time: 10 h 54 min
